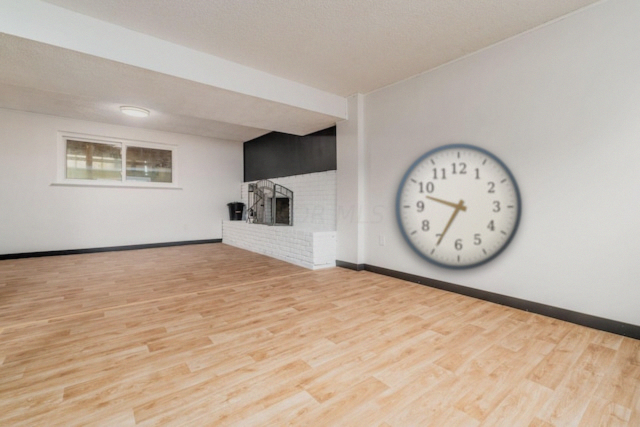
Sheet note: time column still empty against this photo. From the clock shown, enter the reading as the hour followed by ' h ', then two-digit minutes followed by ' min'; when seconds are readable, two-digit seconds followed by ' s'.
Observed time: 9 h 35 min
